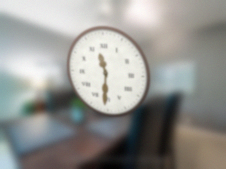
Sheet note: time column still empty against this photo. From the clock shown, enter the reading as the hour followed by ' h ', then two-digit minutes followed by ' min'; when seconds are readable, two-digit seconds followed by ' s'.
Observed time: 11 h 31 min
